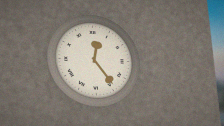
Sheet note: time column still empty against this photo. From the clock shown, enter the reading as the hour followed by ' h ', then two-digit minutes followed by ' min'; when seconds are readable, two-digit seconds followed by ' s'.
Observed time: 12 h 24 min
